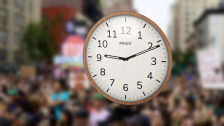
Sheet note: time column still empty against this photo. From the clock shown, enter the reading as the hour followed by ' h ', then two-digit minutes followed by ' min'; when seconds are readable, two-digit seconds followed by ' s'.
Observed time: 9 h 11 min
